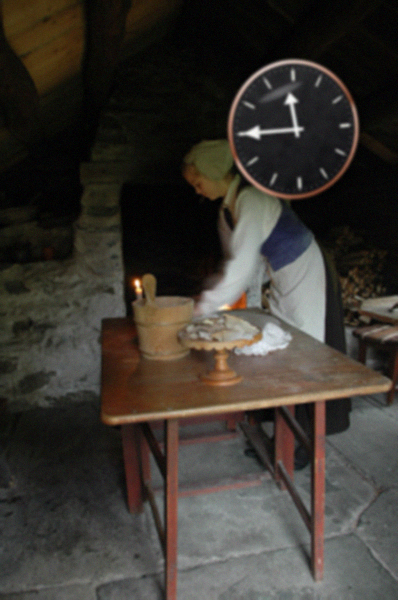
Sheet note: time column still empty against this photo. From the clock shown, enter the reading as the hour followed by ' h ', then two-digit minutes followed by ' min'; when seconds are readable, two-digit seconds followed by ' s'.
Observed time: 11 h 45 min
